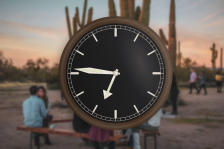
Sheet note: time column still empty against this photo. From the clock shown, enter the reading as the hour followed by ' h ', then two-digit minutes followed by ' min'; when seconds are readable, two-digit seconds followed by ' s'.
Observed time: 6 h 46 min
